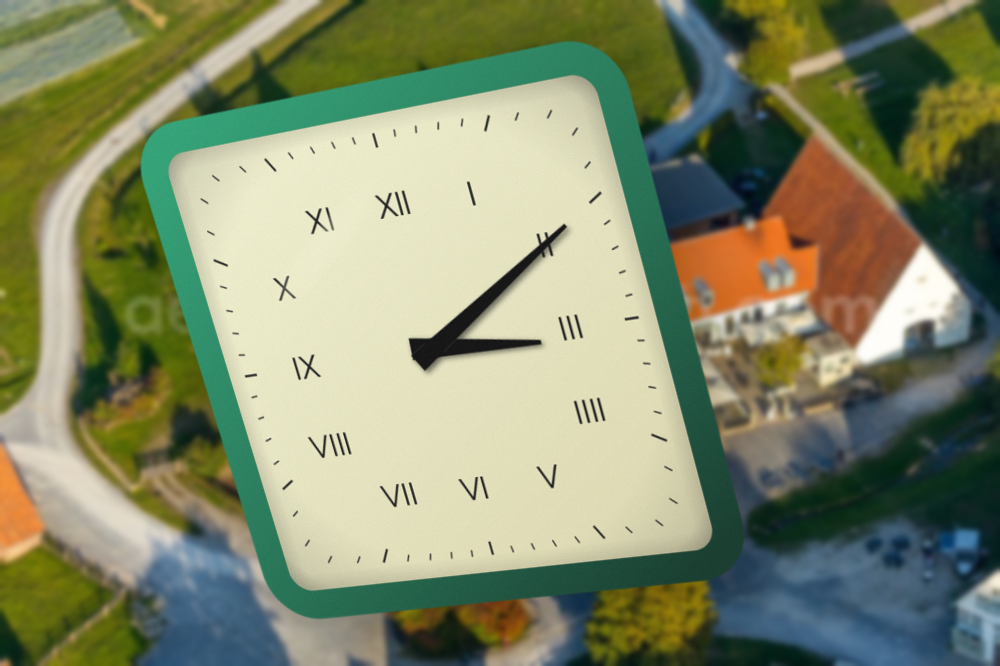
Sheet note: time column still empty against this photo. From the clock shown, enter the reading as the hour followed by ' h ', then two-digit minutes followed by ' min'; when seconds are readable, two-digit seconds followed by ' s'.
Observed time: 3 h 10 min
